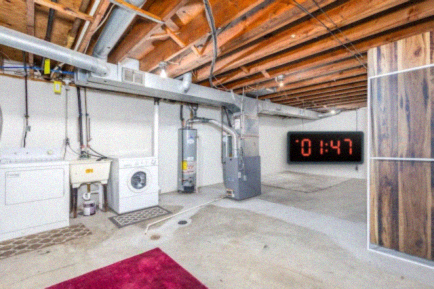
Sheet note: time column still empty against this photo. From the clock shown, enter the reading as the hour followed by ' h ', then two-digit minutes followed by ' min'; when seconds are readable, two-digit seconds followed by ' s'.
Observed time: 1 h 47 min
